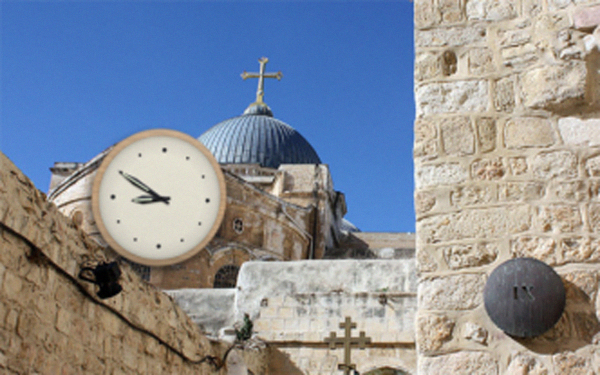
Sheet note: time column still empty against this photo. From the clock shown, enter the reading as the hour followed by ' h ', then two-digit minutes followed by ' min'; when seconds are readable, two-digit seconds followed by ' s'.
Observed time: 8 h 50 min
